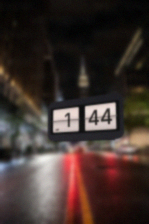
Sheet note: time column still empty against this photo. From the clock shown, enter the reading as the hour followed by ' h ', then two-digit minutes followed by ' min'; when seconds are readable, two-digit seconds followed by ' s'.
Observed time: 1 h 44 min
